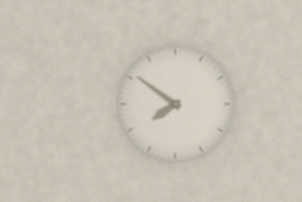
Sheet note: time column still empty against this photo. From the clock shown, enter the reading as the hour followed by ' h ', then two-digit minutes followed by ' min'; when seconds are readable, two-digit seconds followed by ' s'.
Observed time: 7 h 51 min
